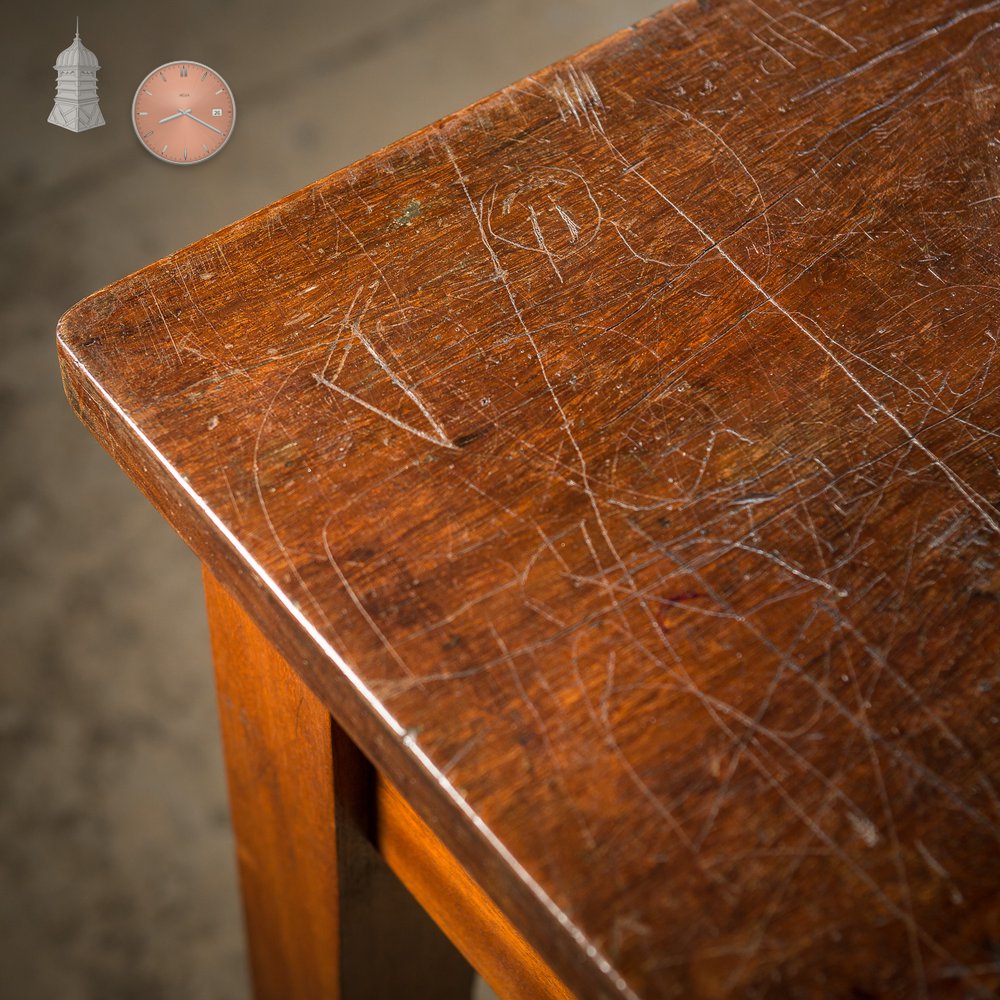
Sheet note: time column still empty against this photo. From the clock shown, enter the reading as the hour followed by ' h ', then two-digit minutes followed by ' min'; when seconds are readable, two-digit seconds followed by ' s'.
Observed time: 8 h 20 min
